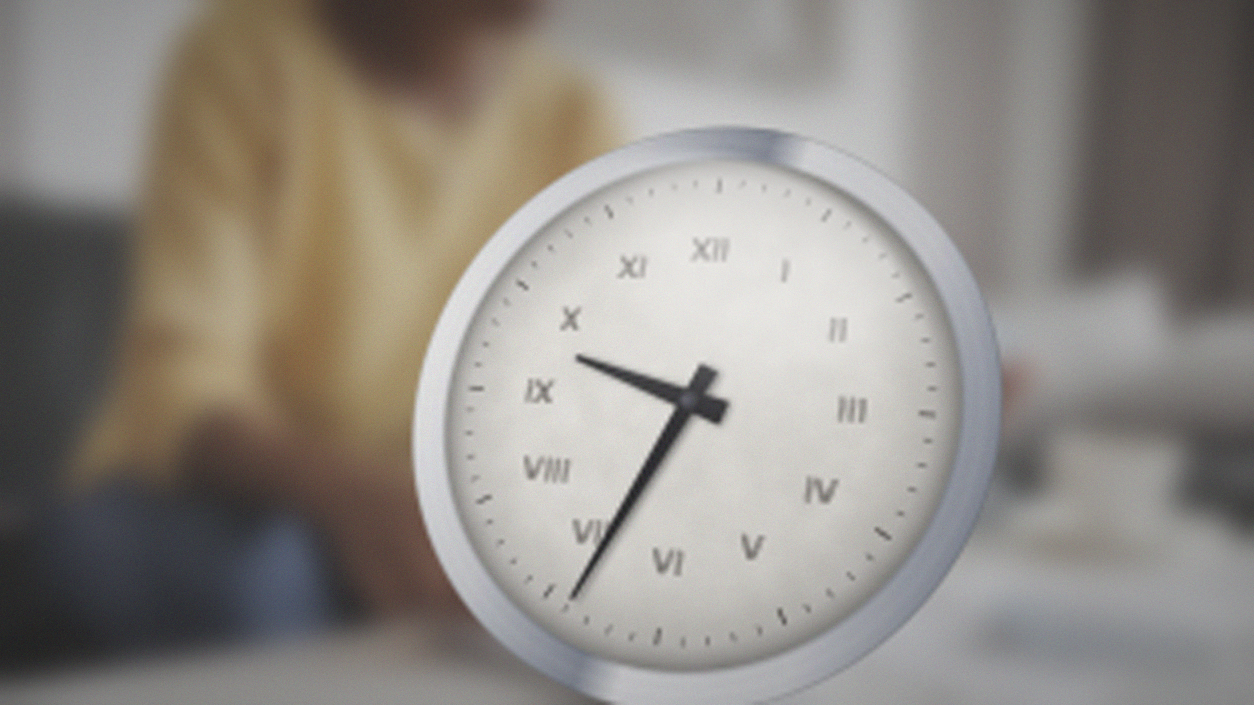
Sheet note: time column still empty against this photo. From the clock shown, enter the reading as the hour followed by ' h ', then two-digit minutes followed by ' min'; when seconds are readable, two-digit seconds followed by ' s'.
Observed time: 9 h 34 min
